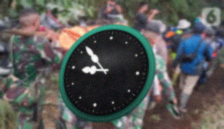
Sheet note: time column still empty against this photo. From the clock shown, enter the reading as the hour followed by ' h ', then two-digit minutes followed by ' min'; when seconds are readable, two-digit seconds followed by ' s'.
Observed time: 8 h 52 min
